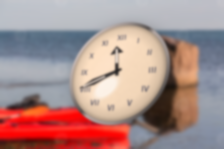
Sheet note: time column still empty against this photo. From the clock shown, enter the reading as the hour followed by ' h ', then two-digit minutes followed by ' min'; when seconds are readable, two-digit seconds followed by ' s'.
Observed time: 11 h 41 min
